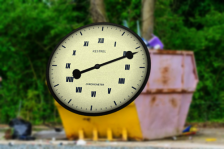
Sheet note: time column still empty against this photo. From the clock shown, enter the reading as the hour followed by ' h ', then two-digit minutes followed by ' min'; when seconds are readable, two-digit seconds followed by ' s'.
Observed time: 8 h 11 min
